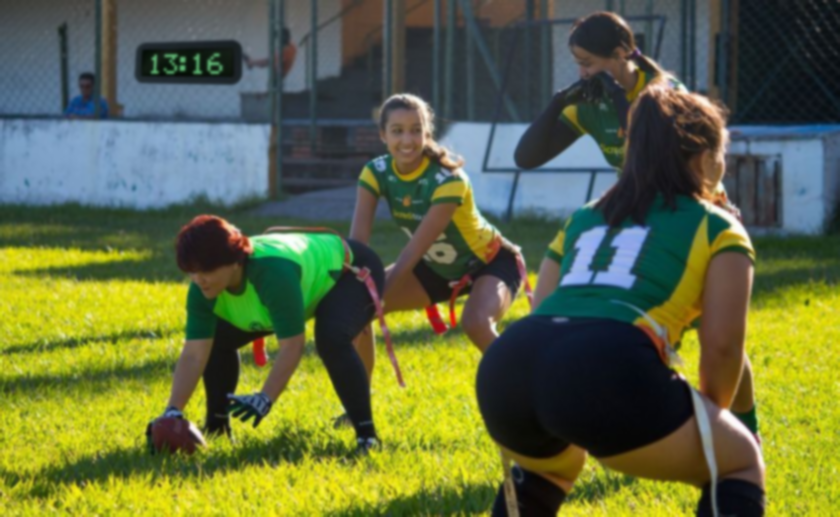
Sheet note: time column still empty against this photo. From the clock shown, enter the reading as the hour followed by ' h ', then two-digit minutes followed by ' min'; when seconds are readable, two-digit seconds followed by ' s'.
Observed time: 13 h 16 min
